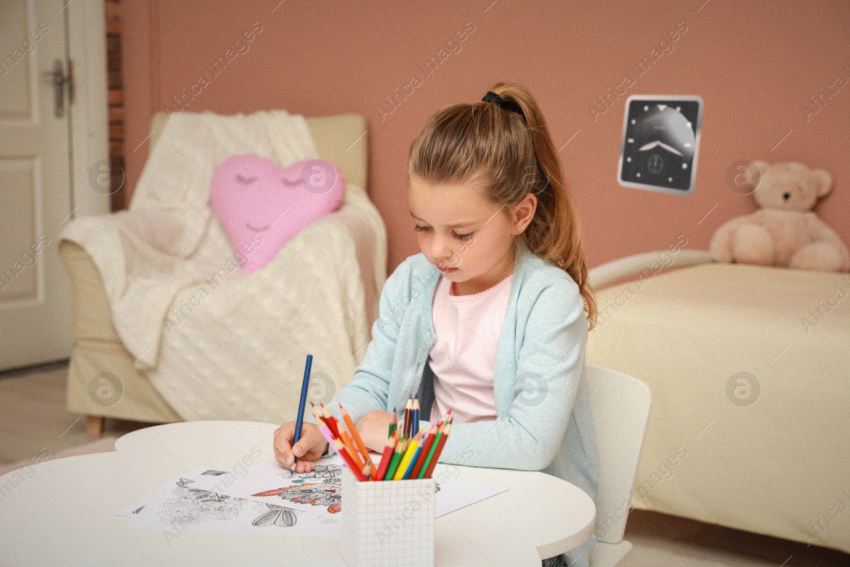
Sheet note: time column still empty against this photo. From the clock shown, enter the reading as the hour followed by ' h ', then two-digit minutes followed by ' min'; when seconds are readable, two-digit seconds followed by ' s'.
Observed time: 8 h 18 min
